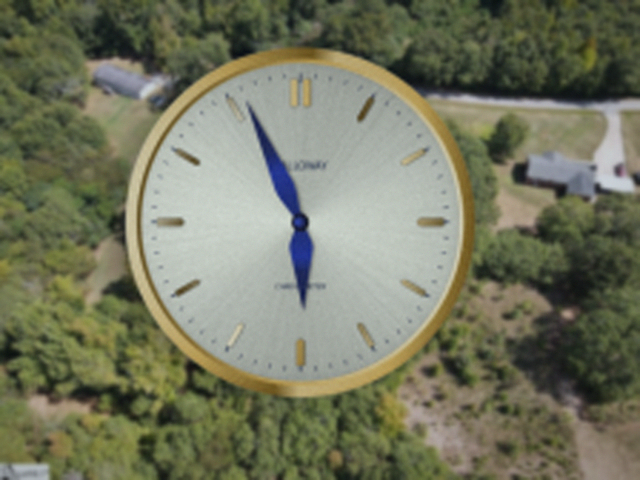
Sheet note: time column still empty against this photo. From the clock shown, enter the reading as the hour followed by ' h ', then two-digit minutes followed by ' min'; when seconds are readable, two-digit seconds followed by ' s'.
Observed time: 5 h 56 min
